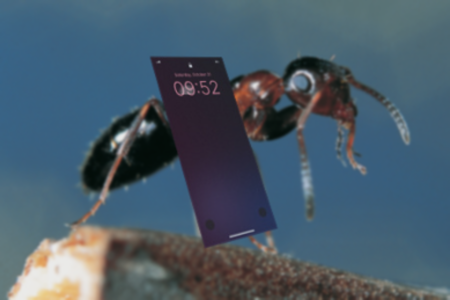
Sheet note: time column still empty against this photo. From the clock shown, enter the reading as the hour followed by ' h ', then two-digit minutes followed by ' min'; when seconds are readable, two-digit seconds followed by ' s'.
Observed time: 9 h 52 min
